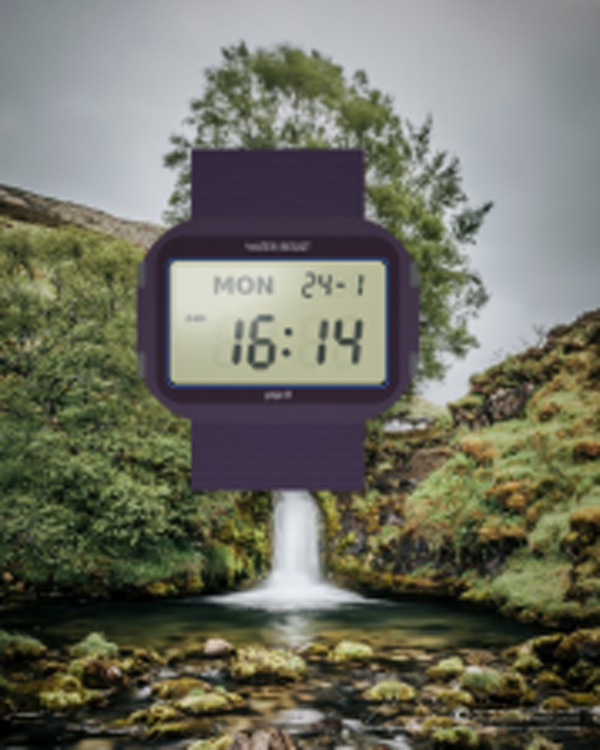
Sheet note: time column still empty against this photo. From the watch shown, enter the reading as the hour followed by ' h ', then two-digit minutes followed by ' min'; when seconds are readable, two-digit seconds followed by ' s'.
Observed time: 16 h 14 min
